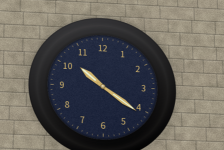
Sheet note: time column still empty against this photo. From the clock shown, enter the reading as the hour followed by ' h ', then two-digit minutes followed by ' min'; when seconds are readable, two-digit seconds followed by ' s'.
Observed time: 10 h 21 min
